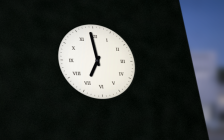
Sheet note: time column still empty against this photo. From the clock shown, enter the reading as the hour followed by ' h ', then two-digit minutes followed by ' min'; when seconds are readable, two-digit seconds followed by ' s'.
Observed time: 6 h 59 min
